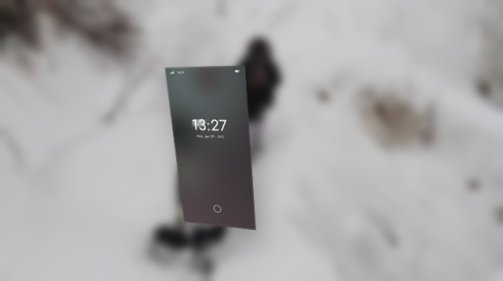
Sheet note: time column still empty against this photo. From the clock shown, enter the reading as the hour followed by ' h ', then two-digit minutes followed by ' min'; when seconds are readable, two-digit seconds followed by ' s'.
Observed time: 13 h 27 min
